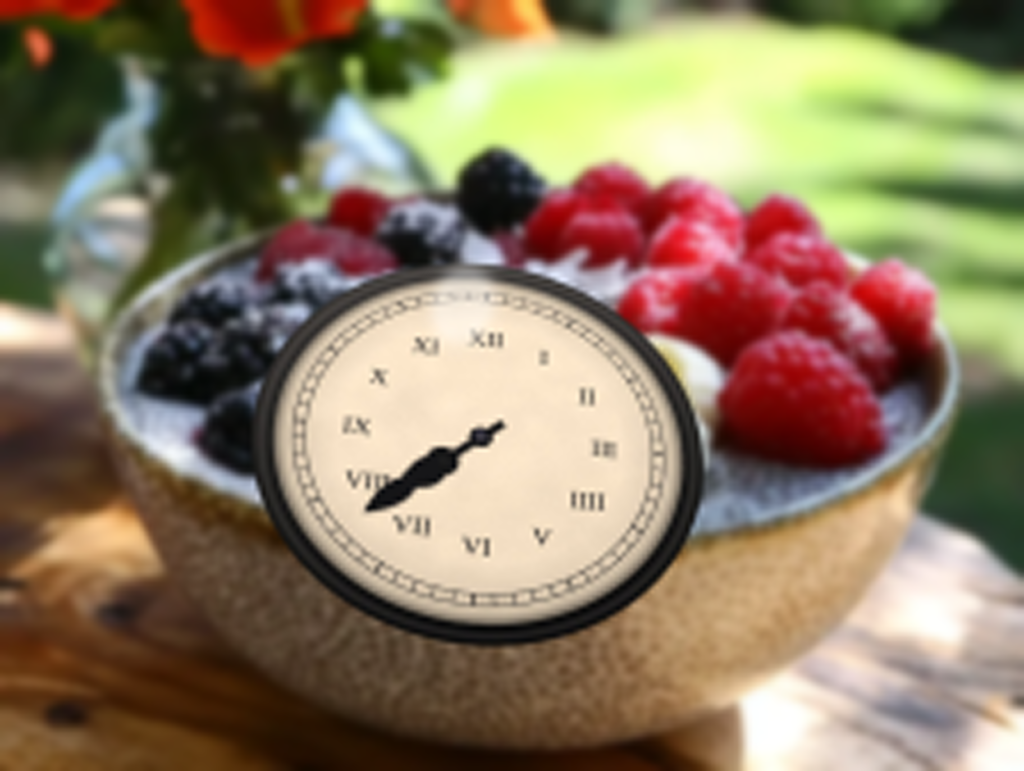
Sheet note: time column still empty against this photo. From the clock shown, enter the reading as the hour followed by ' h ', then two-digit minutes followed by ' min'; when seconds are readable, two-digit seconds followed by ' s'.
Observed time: 7 h 38 min
